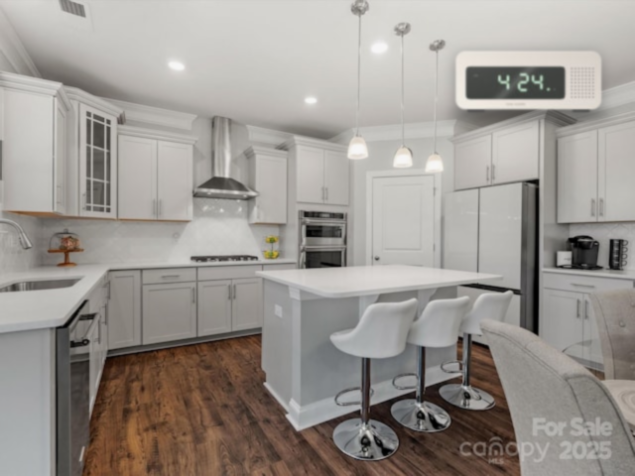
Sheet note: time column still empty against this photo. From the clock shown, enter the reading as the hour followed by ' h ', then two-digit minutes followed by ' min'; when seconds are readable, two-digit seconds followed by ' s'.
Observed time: 4 h 24 min
